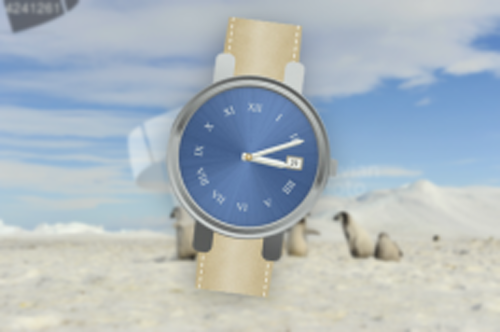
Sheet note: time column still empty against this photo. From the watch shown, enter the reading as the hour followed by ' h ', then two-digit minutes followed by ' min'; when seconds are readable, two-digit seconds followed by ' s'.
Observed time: 3 h 11 min
